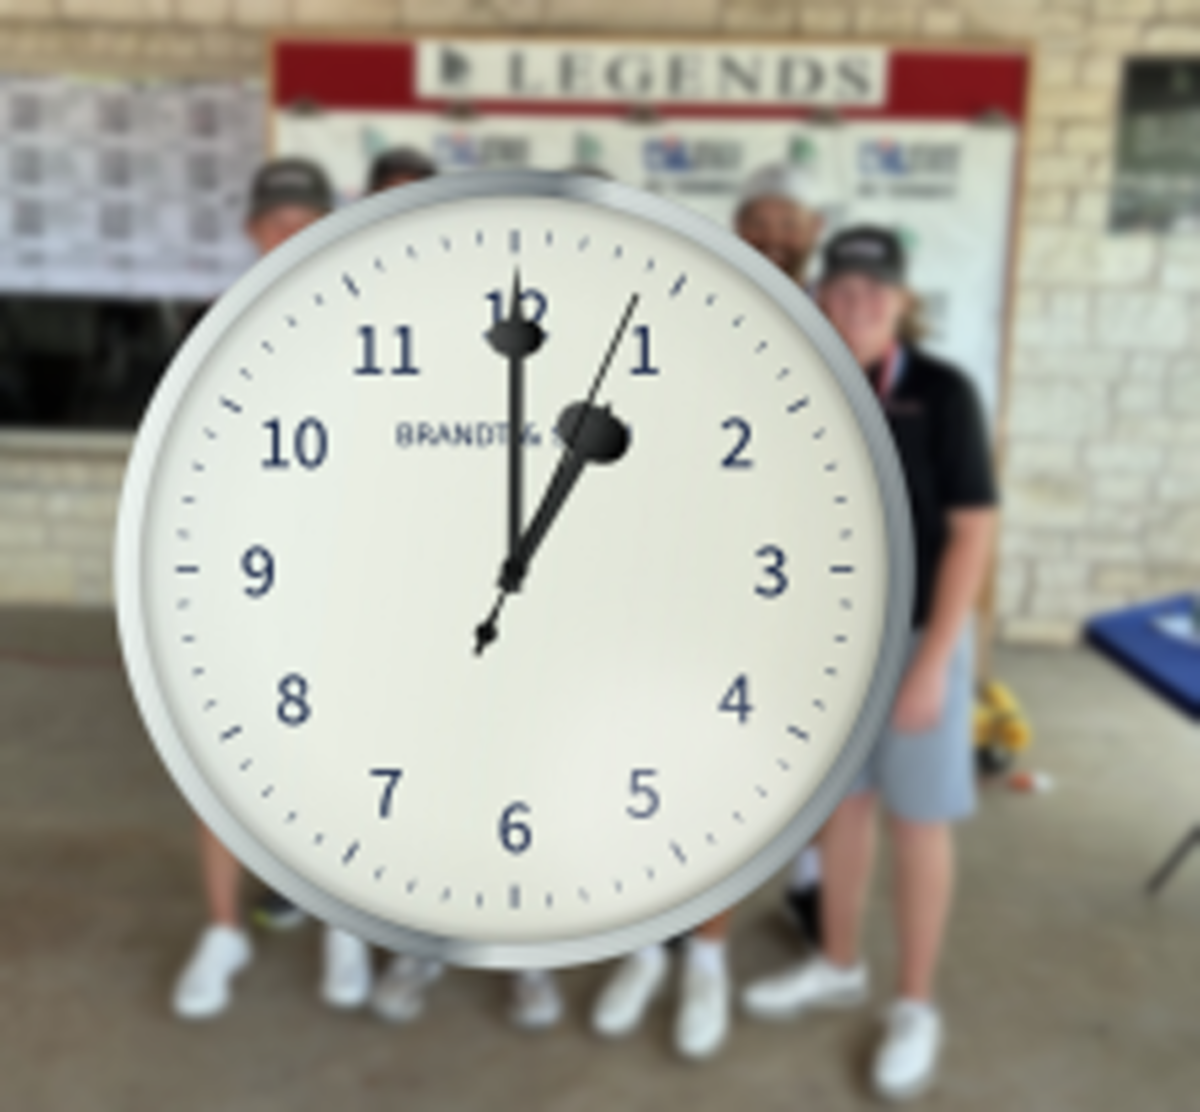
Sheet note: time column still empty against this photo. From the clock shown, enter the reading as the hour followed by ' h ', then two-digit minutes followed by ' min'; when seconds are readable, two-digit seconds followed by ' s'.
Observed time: 1 h 00 min 04 s
